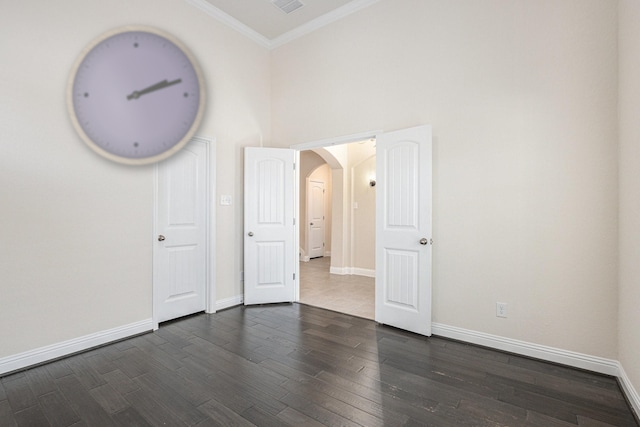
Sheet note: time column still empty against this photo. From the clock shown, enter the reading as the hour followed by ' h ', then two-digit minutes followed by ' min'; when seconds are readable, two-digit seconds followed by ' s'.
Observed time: 2 h 12 min
